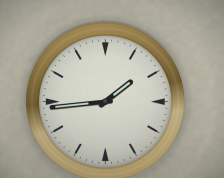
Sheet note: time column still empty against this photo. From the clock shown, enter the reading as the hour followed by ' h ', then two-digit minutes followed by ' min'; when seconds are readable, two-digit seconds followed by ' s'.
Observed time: 1 h 44 min
